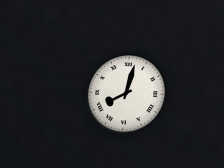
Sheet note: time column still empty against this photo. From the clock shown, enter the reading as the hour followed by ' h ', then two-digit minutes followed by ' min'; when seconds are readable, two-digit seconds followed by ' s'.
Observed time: 8 h 02 min
